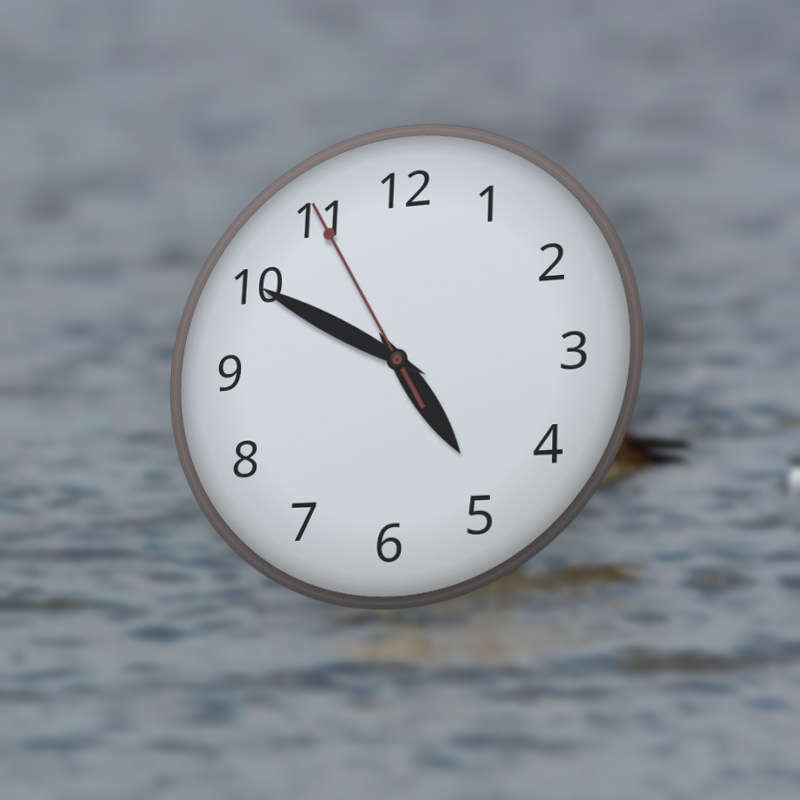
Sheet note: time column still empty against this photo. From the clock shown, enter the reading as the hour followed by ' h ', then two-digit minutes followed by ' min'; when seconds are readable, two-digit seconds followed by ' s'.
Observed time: 4 h 49 min 55 s
